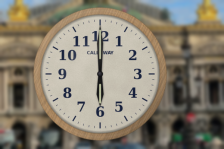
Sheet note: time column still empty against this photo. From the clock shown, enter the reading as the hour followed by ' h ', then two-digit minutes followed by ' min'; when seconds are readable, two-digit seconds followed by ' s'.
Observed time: 6 h 00 min
